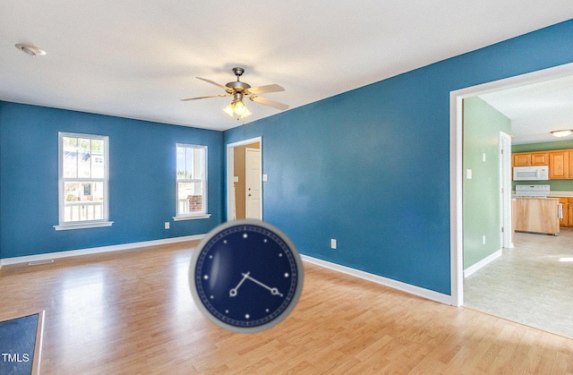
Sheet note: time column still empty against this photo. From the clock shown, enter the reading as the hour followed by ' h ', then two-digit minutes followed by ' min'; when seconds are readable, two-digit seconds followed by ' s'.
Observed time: 7 h 20 min
